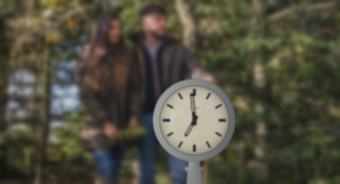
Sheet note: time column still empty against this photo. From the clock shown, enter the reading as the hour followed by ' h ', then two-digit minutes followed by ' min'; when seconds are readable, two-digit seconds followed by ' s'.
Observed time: 6 h 59 min
